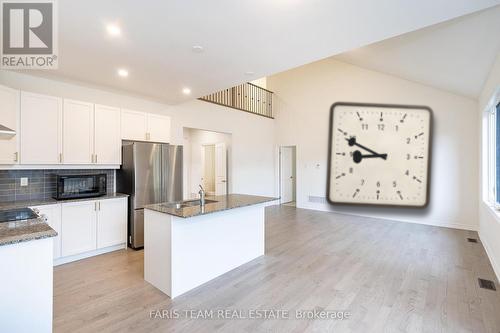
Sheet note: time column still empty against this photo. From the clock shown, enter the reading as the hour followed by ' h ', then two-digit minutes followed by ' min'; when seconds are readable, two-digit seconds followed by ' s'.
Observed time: 8 h 49 min
